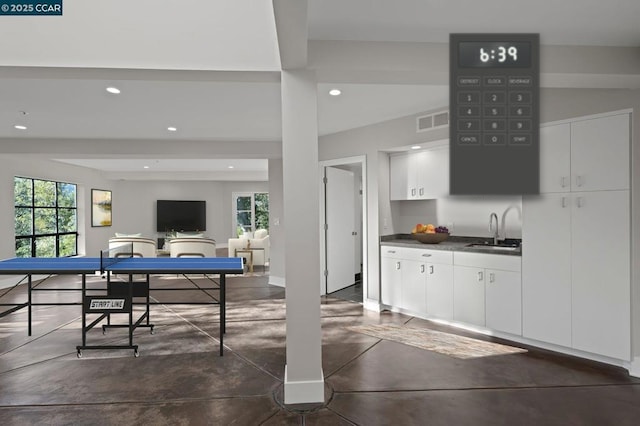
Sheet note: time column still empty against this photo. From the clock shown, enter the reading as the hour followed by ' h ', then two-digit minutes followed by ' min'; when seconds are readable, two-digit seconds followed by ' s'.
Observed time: 6 h 39 min
